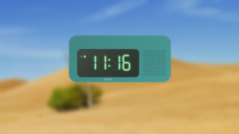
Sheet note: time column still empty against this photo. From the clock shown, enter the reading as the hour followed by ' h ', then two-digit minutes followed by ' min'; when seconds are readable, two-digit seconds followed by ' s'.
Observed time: 11 h 16 min
